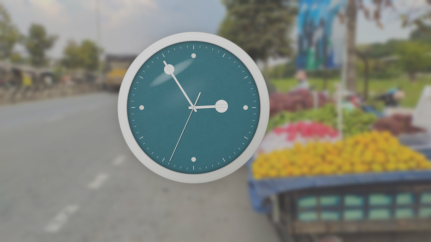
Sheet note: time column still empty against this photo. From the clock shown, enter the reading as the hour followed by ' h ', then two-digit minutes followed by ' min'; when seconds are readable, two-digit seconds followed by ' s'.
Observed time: 2 h 54 min 34 s
